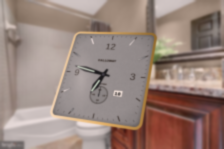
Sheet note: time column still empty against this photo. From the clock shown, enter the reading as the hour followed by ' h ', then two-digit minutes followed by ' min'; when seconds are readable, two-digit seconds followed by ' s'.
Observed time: 6 h 47 min
